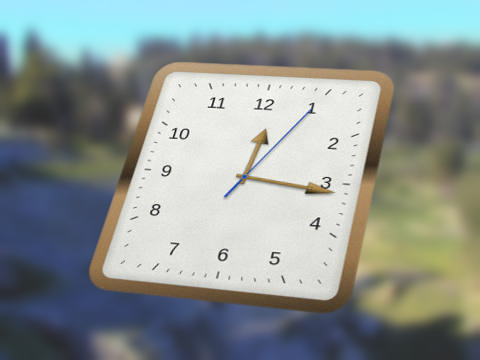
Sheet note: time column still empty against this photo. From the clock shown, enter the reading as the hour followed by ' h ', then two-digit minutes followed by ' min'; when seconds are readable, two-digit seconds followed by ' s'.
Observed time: 12 h 16 min 05 s
